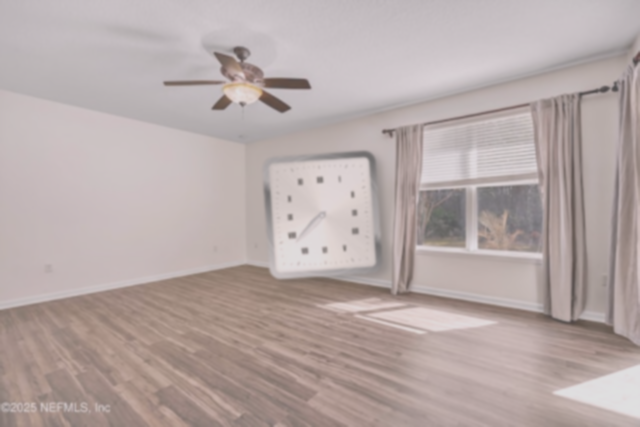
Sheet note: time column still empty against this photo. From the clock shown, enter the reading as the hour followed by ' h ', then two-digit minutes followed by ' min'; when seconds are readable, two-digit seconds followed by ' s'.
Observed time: 7 h 38 min
